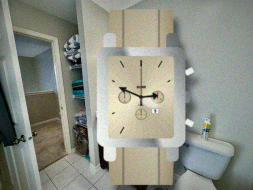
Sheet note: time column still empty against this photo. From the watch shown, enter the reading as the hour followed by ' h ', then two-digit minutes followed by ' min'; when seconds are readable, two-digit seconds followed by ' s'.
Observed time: 2 h 49 min
